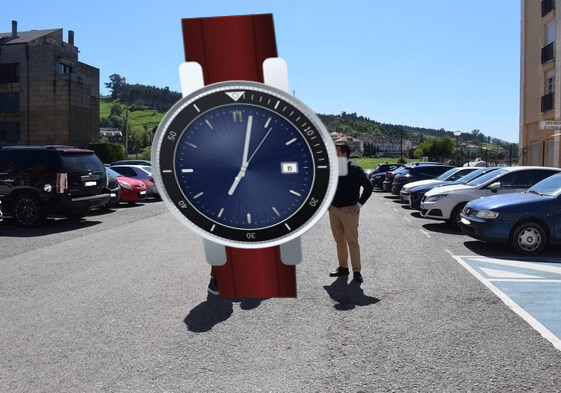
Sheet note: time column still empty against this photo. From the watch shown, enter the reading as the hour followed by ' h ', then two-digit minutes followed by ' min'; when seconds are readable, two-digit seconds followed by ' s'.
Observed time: 7 h 02 min 06 s
